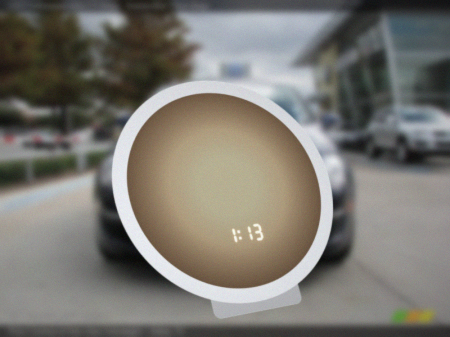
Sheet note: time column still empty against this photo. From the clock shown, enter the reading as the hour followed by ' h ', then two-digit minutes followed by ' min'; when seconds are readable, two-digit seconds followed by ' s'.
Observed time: 1 h 13 min
